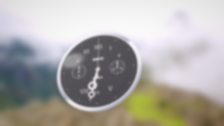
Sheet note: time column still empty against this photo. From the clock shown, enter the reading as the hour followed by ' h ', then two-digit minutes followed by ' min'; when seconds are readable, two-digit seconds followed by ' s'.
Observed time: 6 h 32 min
